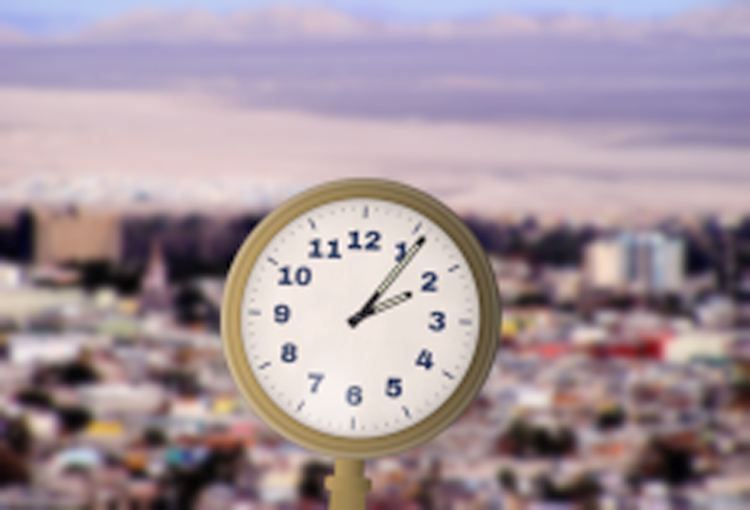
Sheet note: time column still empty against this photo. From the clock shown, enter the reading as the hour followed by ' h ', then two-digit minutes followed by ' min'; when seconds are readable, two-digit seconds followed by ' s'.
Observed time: 2 h 06 min
